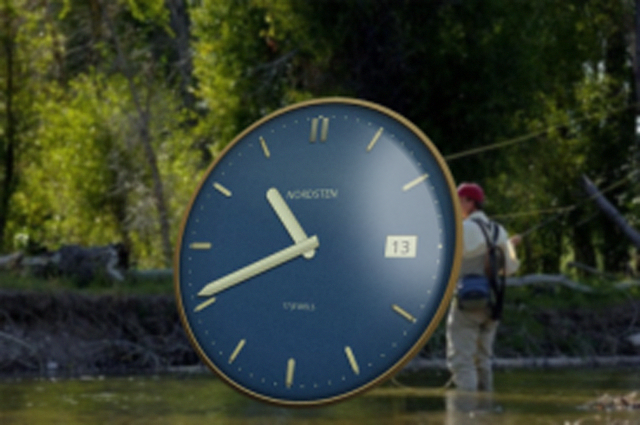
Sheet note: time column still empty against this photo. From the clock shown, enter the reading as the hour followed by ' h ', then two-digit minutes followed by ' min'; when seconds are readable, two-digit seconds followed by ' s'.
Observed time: 10 h 41 min
